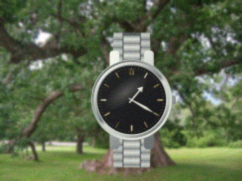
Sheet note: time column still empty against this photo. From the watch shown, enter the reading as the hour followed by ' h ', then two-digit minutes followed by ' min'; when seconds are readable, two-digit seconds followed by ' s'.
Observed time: 1 h 20 min
